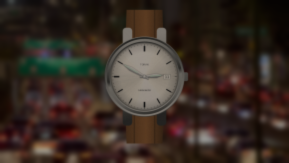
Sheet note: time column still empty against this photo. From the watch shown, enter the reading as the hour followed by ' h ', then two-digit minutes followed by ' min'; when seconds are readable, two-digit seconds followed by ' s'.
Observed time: 2 h 50 min
